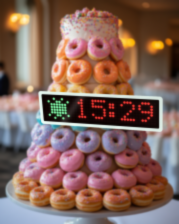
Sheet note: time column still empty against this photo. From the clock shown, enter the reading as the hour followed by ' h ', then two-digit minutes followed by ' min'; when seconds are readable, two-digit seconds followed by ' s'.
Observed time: 15 h 29 min
